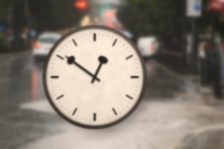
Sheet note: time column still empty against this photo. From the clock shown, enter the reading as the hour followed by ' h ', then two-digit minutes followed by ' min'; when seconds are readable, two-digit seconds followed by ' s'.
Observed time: 12 h 51 min
